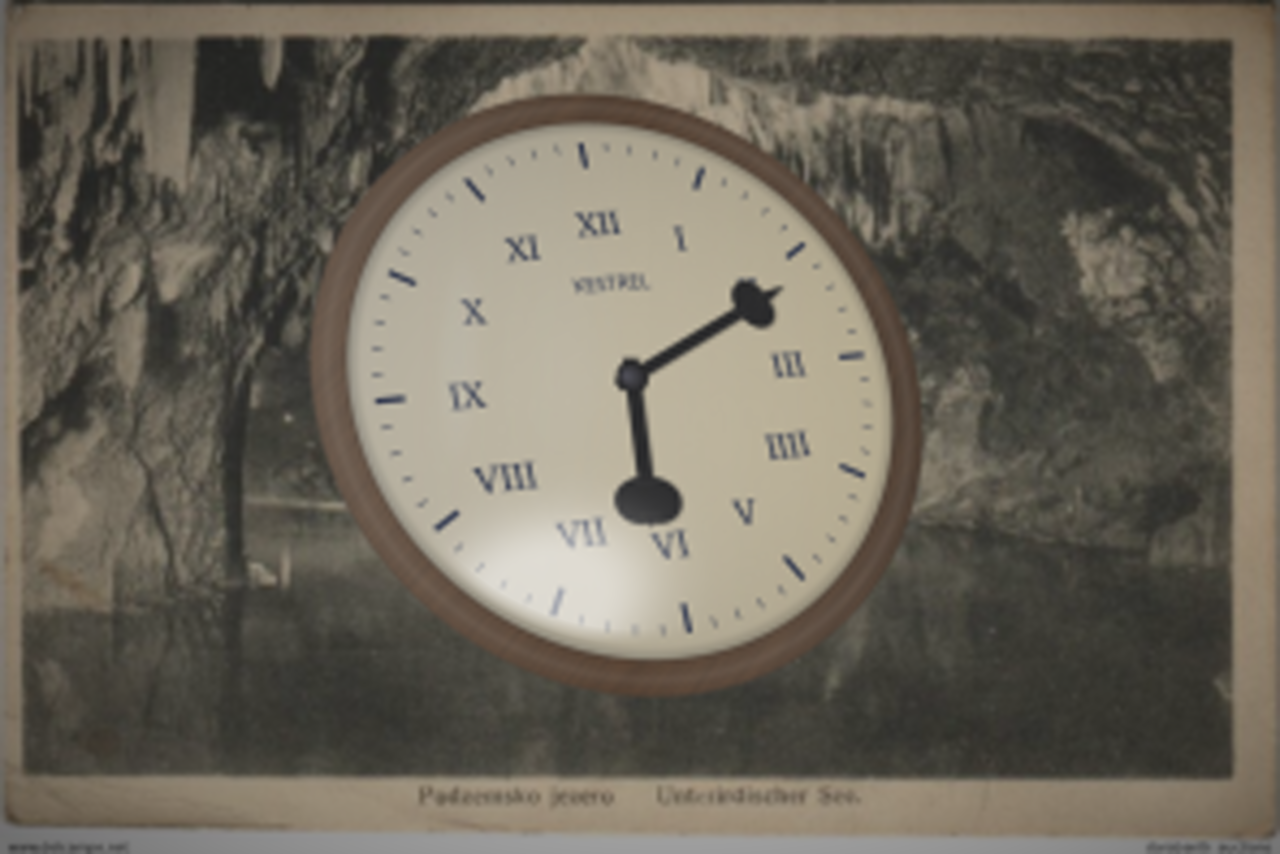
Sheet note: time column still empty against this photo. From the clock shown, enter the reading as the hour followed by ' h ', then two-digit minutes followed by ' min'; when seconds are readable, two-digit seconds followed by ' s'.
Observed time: 6 h 11 min
